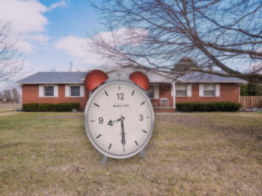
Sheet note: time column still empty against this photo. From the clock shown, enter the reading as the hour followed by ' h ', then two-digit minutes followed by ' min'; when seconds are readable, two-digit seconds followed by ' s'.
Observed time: 8 h 30 min
